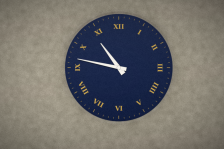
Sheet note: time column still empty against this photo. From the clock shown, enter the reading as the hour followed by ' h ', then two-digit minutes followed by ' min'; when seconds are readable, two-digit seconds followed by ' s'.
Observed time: 10 h 47 min
